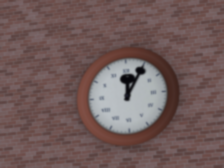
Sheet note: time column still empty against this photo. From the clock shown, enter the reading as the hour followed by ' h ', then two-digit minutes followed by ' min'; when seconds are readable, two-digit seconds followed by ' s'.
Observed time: 12 h 05 min
